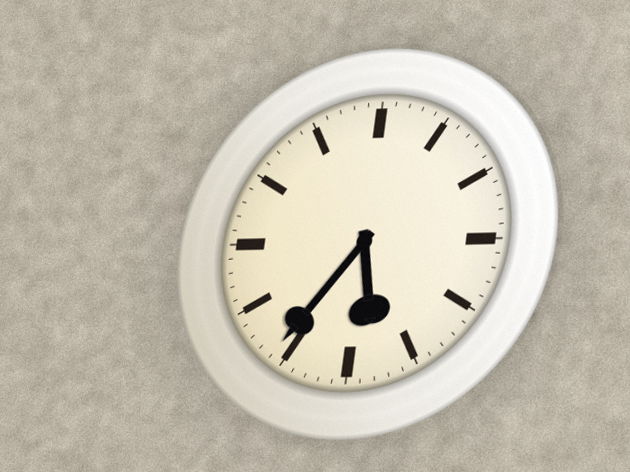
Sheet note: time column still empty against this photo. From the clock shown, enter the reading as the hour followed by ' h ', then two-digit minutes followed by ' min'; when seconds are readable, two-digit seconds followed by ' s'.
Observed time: 5 h 36 min
